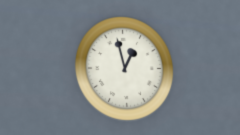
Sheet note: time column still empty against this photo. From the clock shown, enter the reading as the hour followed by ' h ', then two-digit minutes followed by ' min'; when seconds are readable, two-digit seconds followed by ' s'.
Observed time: 12 h 58 min
